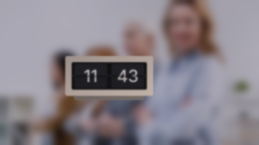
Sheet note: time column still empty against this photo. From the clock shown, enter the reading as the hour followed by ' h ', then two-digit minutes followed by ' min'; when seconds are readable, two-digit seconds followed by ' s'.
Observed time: 11 h 43 min
